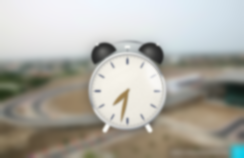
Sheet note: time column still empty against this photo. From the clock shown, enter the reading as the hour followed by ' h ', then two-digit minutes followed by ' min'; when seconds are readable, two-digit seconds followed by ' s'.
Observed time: 7 h 32 min
